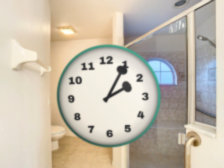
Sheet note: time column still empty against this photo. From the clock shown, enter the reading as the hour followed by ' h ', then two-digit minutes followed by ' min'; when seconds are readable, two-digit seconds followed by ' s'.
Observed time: 2 h 05 min
